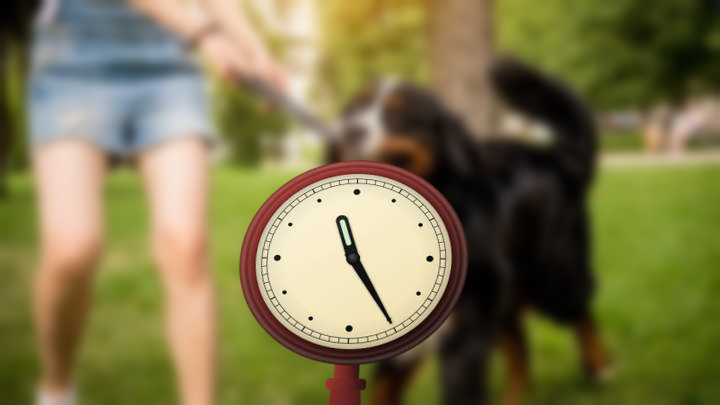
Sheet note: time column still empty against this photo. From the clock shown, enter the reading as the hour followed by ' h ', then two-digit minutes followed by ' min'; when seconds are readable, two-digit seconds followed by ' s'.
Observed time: 11 h 25 min
